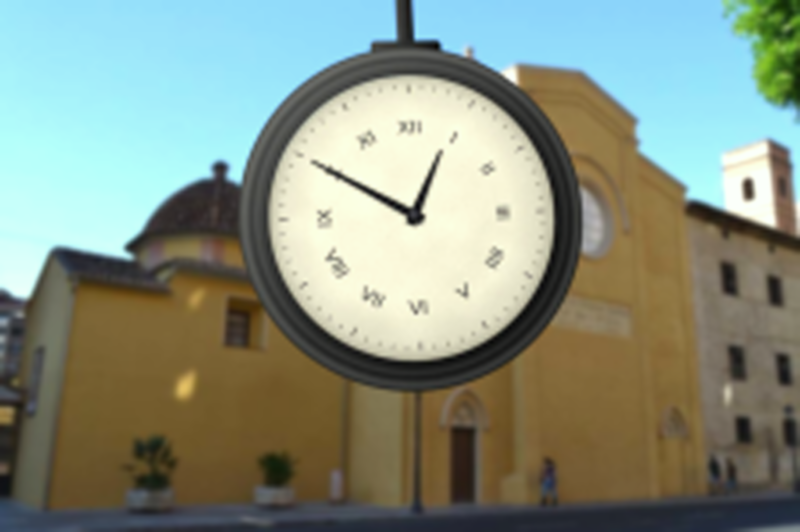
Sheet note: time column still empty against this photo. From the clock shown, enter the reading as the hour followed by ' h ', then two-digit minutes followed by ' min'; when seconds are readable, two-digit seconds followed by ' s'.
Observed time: 12 h 50 min
